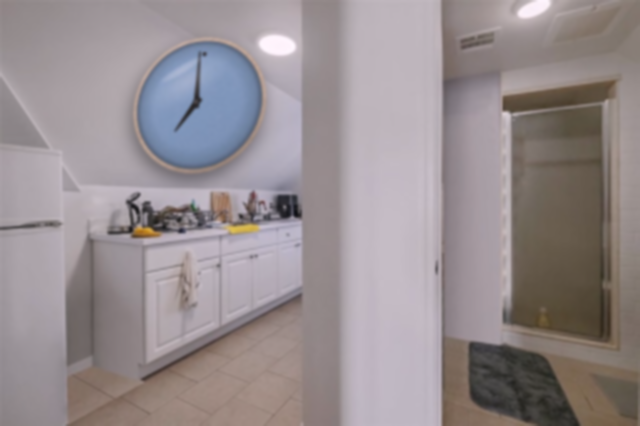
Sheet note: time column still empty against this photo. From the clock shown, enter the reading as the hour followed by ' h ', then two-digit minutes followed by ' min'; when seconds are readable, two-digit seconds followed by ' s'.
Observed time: 6 h 59 min
